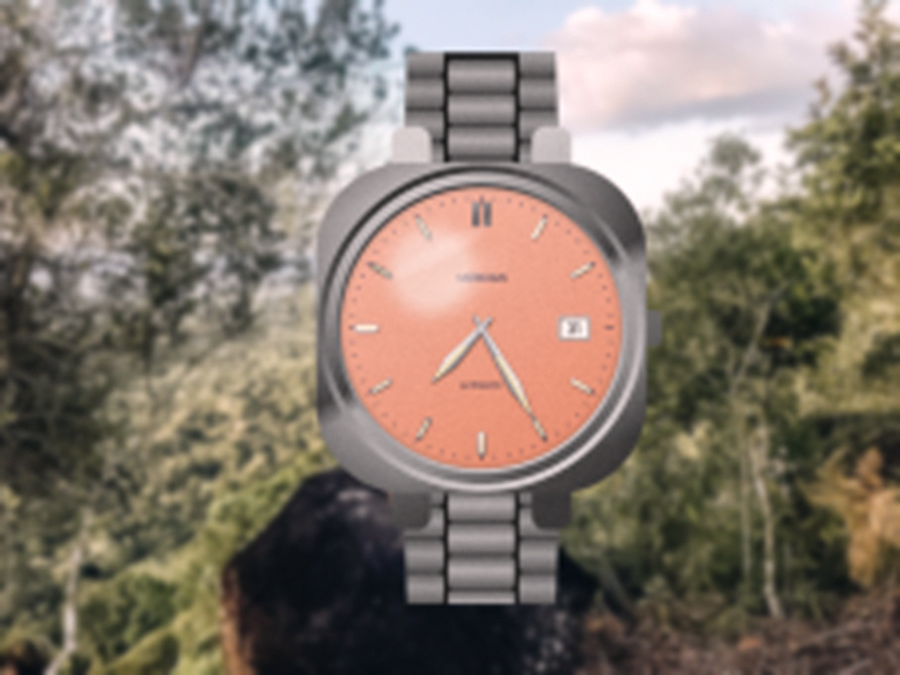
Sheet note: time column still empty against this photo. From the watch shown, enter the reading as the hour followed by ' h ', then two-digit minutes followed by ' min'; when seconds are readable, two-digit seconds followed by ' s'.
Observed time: 7 h 25 min
